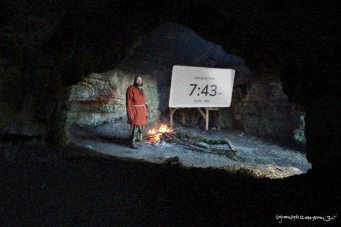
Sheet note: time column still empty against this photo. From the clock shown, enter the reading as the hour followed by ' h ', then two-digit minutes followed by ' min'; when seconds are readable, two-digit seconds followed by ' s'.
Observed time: 7 h 43 min
